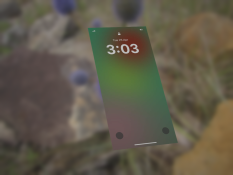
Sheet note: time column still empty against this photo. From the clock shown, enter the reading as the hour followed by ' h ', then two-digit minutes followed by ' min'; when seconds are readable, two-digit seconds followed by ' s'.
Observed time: 3 h 03 min
